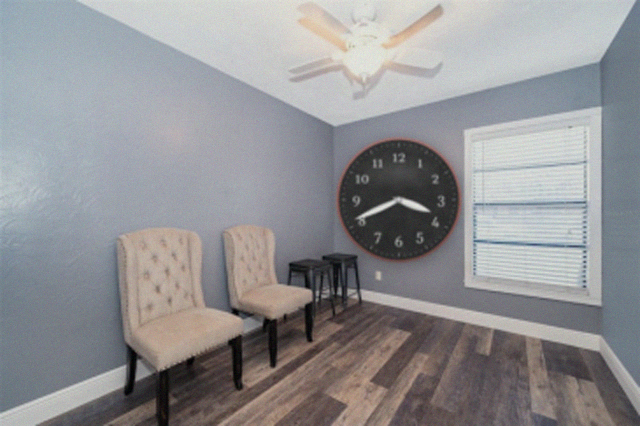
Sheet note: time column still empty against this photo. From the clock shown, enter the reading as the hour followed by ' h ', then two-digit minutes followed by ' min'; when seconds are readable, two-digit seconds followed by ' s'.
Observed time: 3 h 41 min
